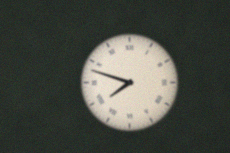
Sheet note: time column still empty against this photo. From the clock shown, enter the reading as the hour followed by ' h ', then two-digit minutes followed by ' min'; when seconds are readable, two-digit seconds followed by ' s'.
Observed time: 7 h 48 min
